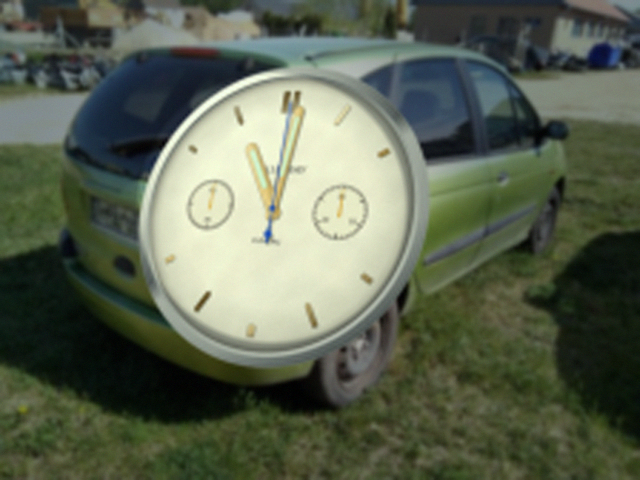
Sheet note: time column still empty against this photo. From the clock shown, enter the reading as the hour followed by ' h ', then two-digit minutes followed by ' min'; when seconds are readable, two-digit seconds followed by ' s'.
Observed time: 11 h 01 min
